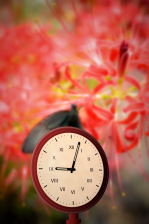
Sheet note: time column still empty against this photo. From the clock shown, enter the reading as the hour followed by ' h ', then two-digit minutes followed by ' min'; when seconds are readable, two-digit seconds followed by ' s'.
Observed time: 9 h 03 min
